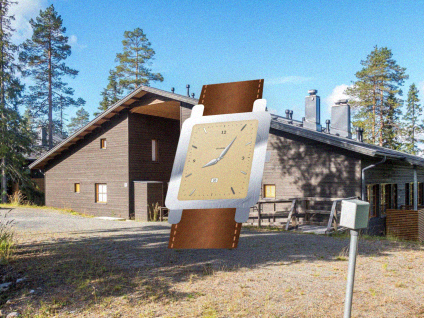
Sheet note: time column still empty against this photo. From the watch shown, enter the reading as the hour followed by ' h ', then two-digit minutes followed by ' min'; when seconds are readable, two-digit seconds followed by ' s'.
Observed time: 8 h 05 min
